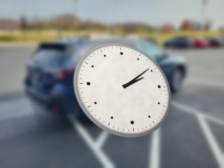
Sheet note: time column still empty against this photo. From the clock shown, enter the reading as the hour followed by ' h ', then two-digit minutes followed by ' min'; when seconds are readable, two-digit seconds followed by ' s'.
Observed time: 2 h 09 min
